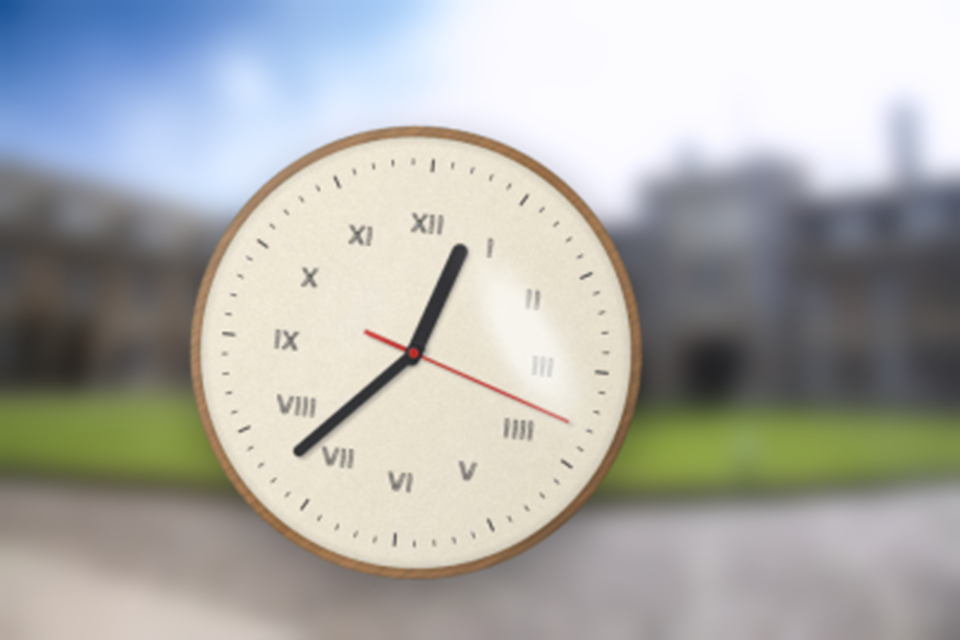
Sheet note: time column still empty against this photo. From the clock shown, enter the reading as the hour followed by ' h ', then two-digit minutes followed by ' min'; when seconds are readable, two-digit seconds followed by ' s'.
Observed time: 12 h 37 min 18 s
